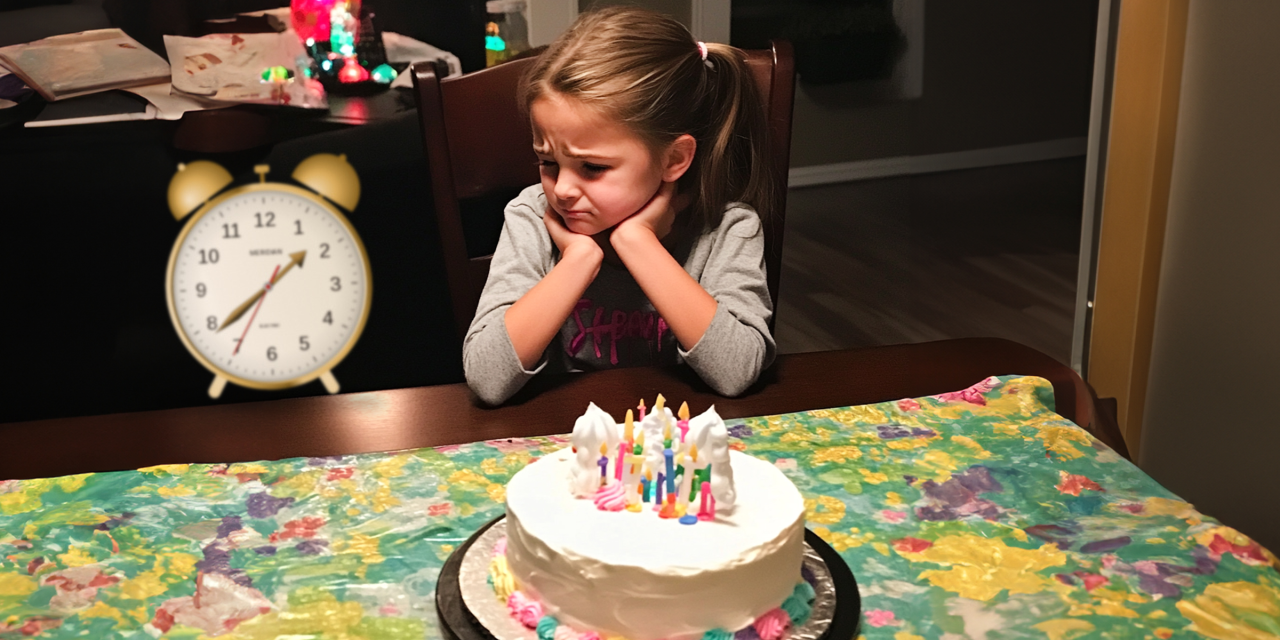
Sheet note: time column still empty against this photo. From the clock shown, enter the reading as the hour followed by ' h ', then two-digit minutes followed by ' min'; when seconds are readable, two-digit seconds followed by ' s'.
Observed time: 1 h 38 min 35 s
